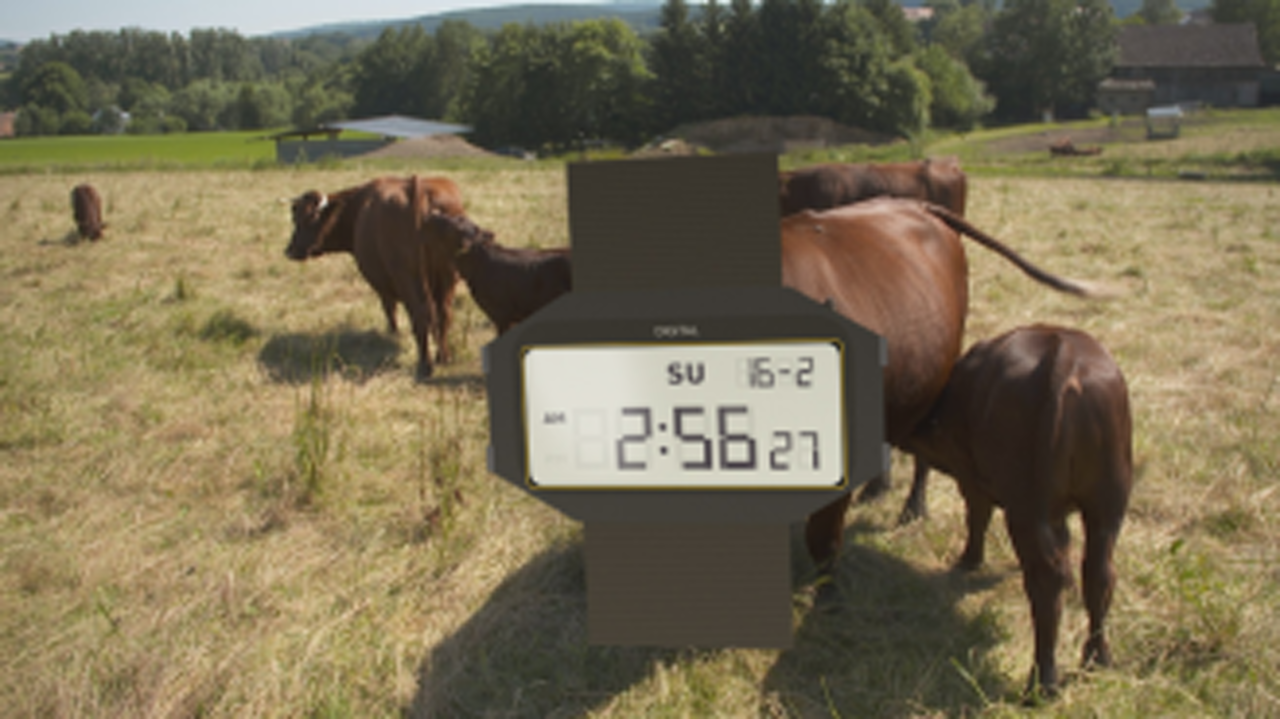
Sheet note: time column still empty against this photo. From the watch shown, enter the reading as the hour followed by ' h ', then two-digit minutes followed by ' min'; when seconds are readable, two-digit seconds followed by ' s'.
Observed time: 2 h 56 min 27 s
